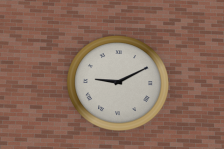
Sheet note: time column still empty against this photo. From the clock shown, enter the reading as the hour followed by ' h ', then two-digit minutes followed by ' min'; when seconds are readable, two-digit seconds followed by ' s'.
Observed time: 9 h 10 min
